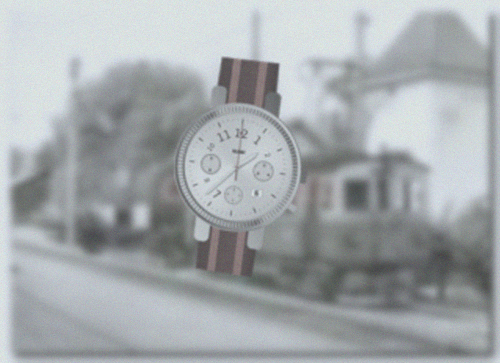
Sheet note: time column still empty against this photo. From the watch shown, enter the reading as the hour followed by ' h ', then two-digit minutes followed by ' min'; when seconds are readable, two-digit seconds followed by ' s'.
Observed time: 1 h 37 min
